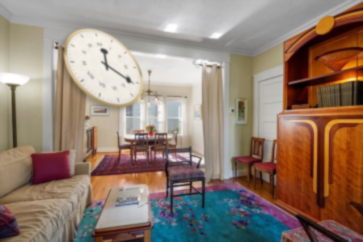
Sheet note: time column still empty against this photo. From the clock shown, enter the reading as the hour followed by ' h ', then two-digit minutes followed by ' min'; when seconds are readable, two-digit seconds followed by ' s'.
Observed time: 12 h 21 min
